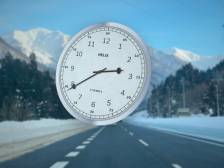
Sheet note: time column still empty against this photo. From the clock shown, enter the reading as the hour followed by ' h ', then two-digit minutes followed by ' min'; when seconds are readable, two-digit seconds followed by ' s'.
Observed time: 2 h 39 min
